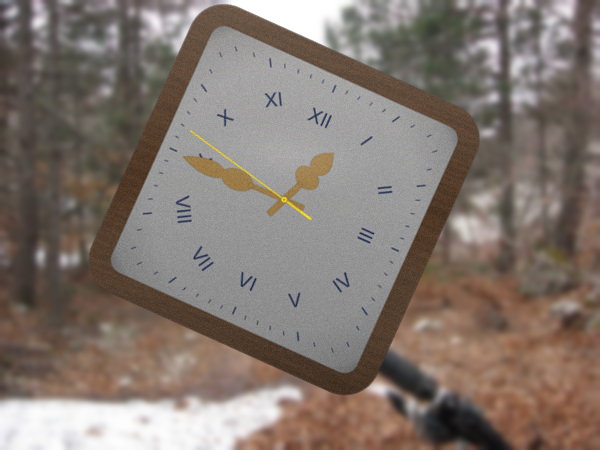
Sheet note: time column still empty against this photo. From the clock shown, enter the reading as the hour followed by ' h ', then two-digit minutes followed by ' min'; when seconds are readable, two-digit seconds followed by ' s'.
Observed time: 12 h 44 min 47 s
